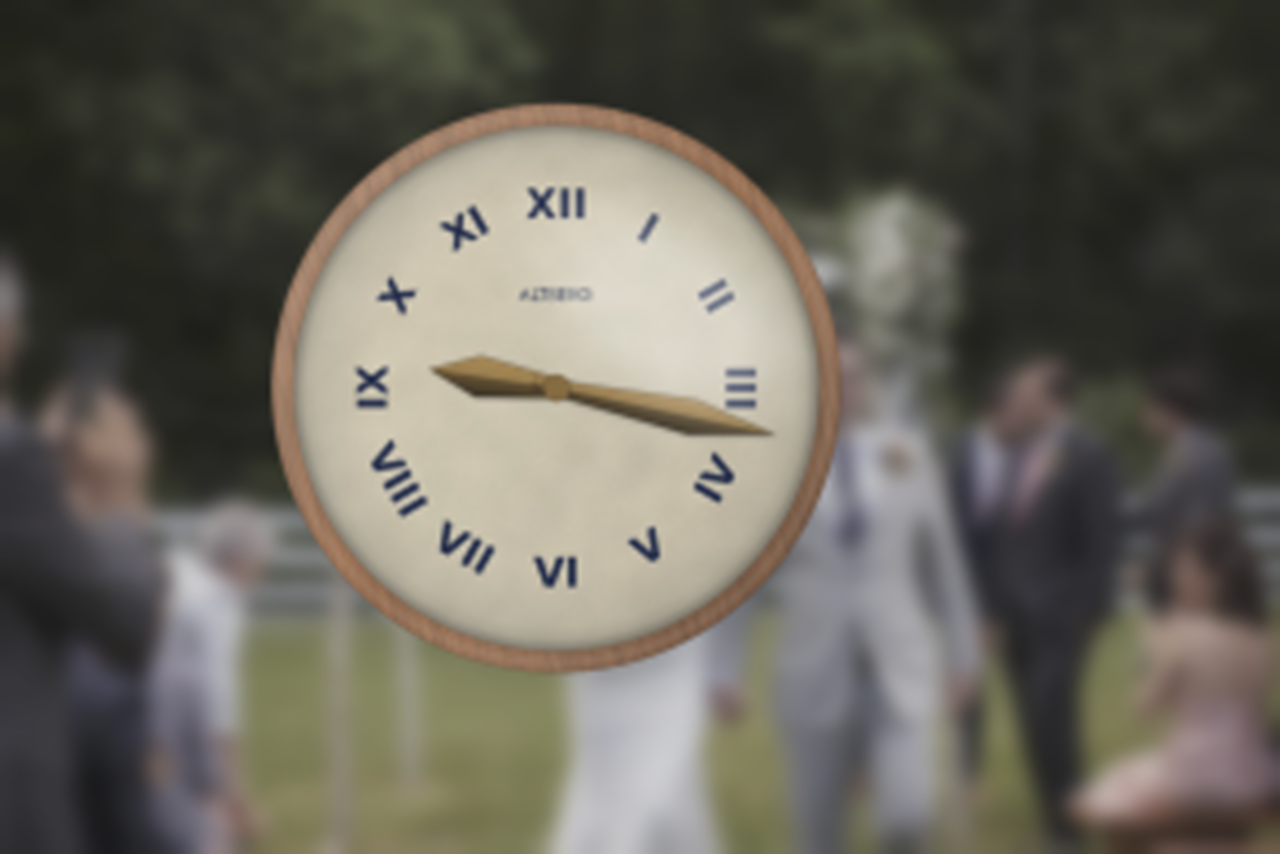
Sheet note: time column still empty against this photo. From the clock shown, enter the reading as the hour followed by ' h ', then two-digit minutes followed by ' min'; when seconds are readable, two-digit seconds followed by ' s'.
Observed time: 9 h 17 min
